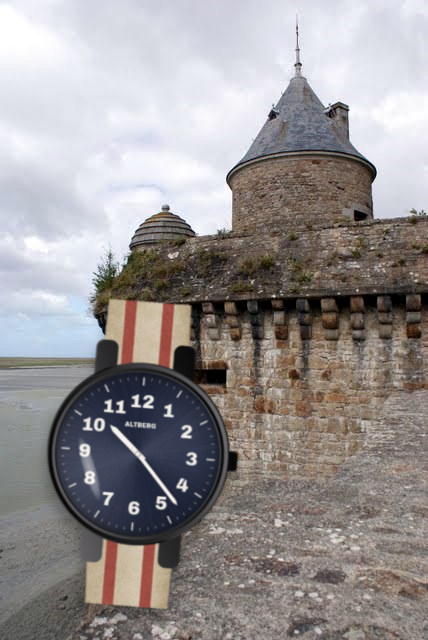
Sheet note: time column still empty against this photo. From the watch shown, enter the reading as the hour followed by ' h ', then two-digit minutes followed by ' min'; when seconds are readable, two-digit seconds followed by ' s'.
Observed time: 10 h 23 min
